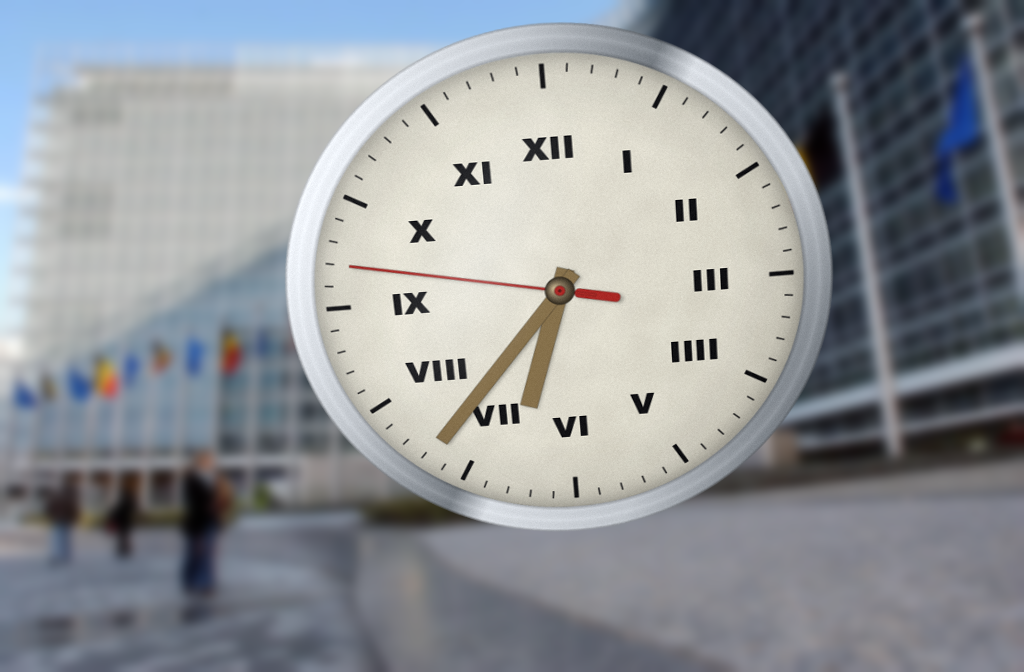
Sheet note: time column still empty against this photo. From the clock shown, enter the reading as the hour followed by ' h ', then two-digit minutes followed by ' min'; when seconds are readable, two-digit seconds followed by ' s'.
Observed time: 6 h 36 min 47 s
